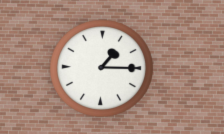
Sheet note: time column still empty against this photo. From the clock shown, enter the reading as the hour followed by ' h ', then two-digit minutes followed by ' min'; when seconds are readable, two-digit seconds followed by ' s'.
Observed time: 1 h 15 min
